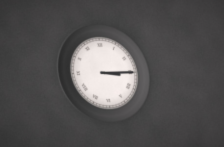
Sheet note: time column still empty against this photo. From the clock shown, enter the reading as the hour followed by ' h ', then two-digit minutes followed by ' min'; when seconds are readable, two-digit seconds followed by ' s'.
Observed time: 3 h 15 min
